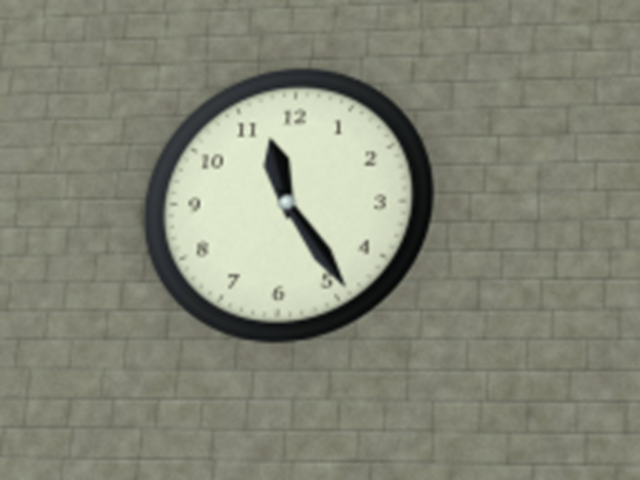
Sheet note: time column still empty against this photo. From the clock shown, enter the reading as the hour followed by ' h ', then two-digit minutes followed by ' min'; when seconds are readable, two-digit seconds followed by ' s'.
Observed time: 11 h 24 min
